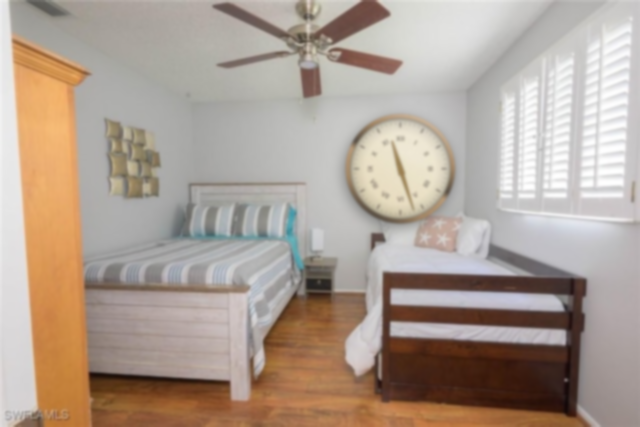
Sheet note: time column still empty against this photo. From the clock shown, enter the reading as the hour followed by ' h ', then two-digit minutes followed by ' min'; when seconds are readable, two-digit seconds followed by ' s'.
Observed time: 11 h 27 min
